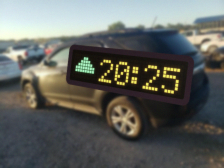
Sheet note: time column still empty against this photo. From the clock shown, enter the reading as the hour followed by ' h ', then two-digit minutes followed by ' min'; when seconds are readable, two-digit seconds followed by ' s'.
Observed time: 20 h 25 min
